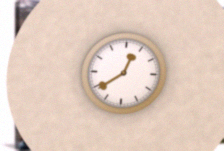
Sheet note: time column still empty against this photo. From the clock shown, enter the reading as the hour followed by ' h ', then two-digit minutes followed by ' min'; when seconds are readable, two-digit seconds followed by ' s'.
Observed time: 12 h 39 min
